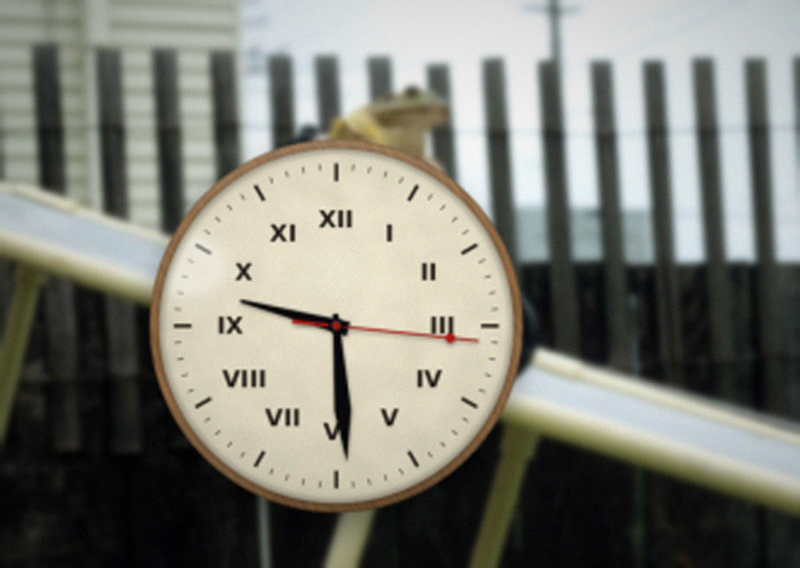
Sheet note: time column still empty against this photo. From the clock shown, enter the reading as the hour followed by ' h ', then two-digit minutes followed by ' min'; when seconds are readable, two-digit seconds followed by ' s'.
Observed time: 9 h 29 min 16 s
